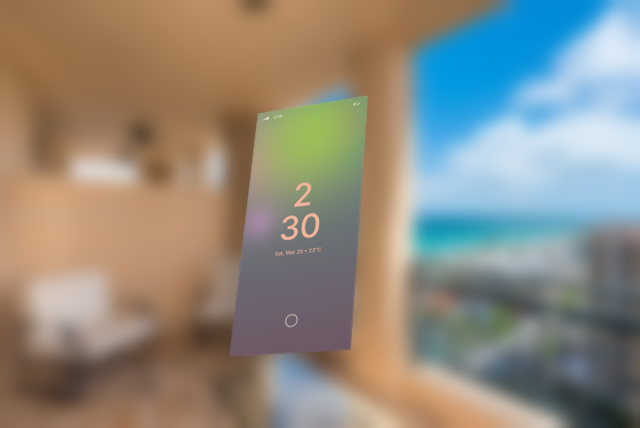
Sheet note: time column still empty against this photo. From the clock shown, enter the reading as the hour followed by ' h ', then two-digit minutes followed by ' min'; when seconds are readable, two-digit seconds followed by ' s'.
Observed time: 2 h 30 min
